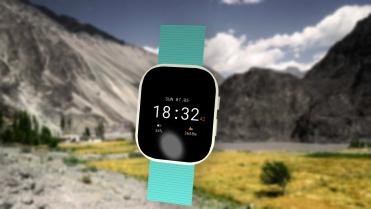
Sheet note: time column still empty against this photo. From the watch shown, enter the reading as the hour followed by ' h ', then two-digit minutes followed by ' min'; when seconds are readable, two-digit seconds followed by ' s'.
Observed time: 18 h 32 min
